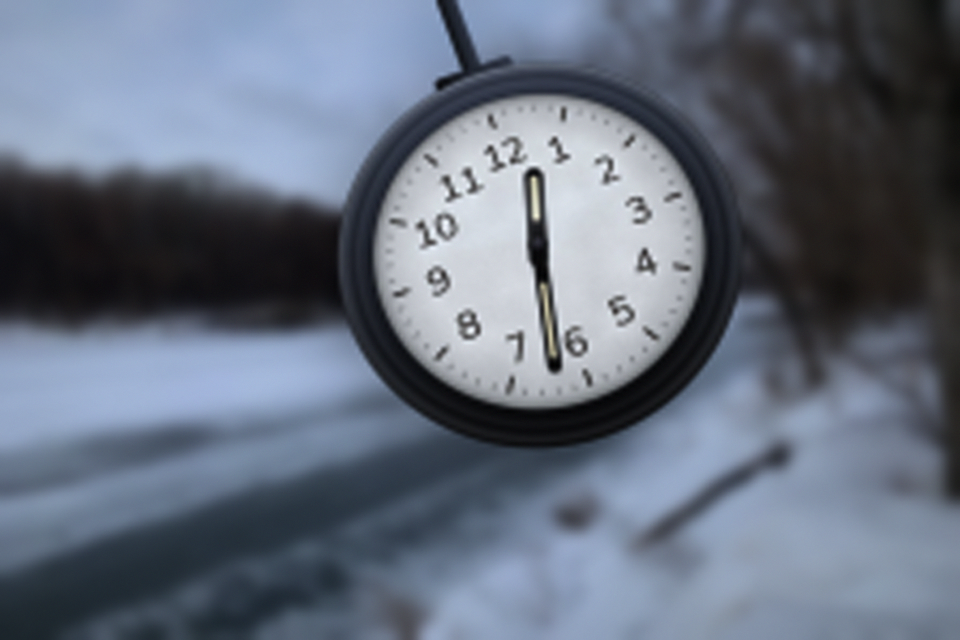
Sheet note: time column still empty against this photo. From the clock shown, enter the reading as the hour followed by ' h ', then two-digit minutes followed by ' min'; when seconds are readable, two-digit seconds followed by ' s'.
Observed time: 12 h 32 min
